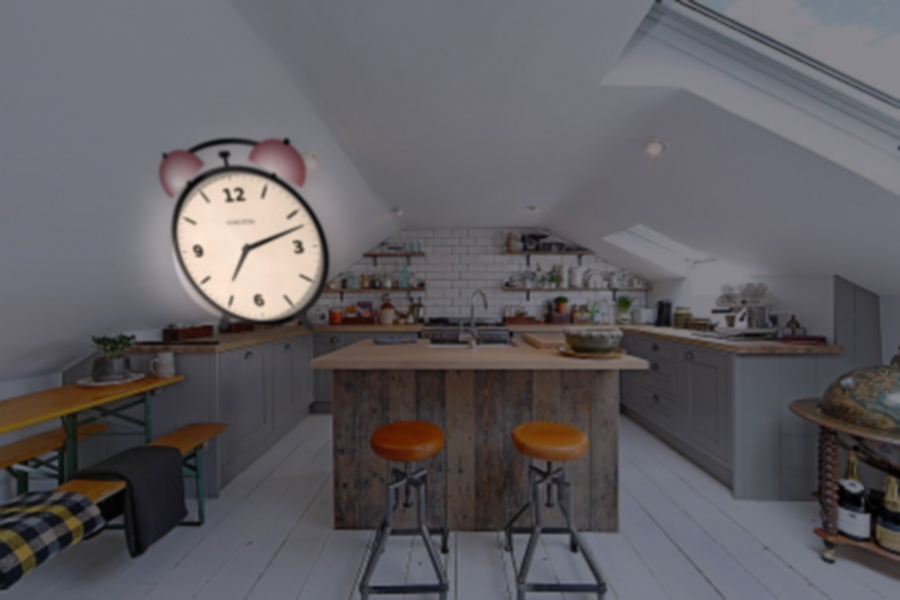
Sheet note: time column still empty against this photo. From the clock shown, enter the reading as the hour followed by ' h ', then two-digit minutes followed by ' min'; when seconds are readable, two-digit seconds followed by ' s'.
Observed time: 7 h 12 min
